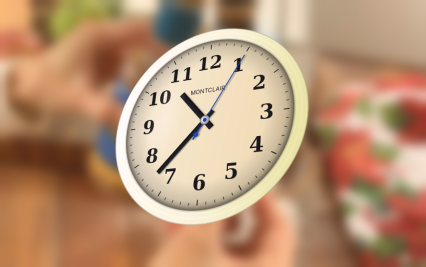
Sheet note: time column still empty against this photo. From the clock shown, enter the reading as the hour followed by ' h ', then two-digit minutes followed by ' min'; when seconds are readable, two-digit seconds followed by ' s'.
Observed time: 10 h 37 min 05 s
